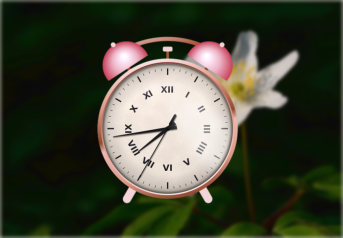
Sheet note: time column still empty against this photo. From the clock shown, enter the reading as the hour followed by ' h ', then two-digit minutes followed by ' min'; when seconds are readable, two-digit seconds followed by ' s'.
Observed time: 7 h 43 min 35 s
